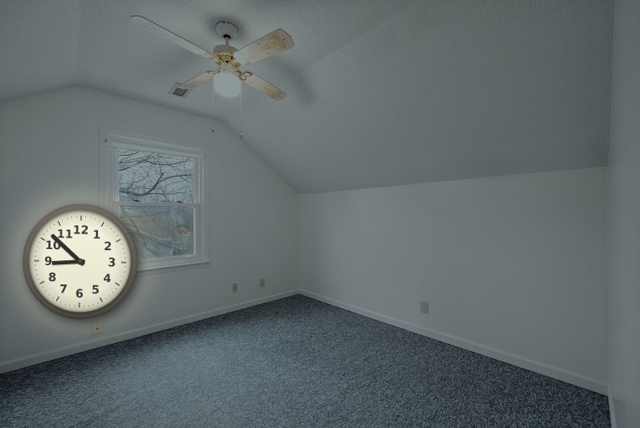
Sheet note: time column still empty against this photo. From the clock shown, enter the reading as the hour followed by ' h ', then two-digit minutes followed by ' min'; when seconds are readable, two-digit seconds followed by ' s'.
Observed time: 8 h 52 min
